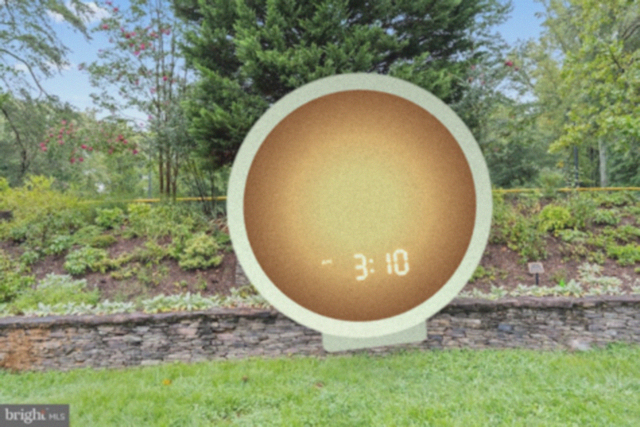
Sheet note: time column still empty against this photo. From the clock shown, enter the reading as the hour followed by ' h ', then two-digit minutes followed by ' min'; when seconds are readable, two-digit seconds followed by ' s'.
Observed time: 3 h 10 min
